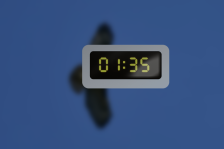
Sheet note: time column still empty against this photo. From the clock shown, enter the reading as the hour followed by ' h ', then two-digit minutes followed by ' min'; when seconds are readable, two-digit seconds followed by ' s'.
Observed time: 1 h 35 min
